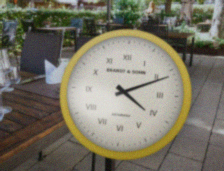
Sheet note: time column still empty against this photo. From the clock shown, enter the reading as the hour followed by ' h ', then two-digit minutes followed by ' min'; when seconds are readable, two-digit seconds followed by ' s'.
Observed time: 4 h 11 min
